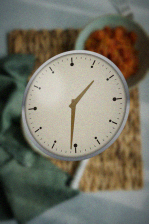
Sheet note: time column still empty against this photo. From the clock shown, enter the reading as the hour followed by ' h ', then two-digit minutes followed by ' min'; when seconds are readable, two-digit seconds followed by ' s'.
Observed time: 1 h 31 min
